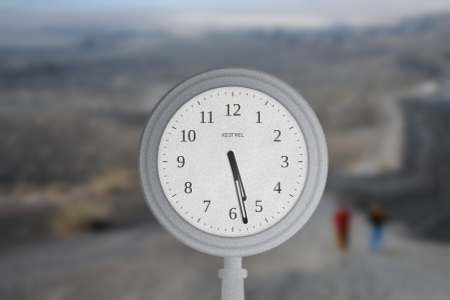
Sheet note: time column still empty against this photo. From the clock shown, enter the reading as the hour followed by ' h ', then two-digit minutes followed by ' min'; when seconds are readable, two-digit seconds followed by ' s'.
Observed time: 5 h 28 min
